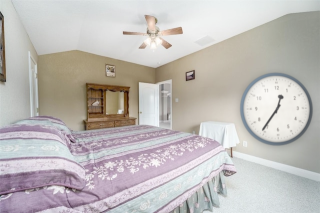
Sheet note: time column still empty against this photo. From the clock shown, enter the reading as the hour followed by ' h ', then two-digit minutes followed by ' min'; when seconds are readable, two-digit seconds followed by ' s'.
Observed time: 12 h 36 min
